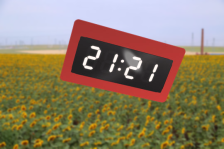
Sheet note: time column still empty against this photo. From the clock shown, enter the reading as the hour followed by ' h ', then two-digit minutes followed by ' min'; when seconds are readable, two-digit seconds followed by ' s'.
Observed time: 21 h 21 min
